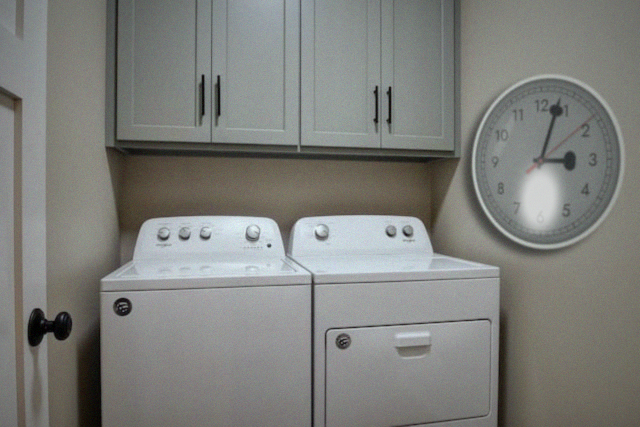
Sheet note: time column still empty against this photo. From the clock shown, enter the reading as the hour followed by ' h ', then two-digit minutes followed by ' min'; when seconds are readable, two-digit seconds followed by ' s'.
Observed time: 3 h 03 min 09 s
